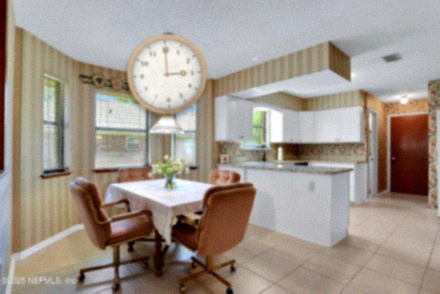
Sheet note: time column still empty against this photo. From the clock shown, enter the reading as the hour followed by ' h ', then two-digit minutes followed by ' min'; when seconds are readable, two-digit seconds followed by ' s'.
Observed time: 3 h 00 min
